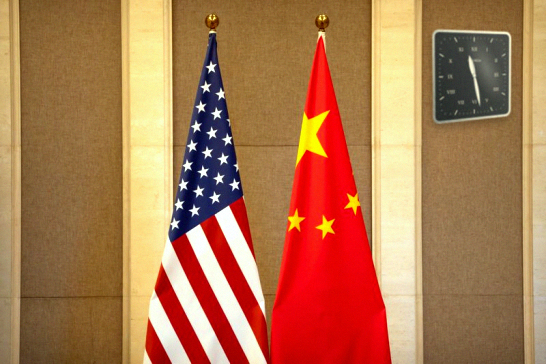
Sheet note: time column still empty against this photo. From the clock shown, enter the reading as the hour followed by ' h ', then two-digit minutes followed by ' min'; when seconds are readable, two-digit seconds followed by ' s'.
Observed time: 11 h 28 min
